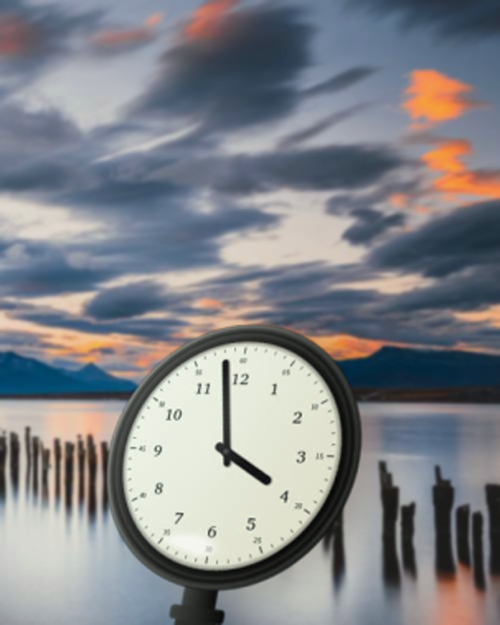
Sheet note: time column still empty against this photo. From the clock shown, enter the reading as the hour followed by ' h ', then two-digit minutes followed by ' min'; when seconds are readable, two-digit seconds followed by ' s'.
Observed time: 3 h 58 min
